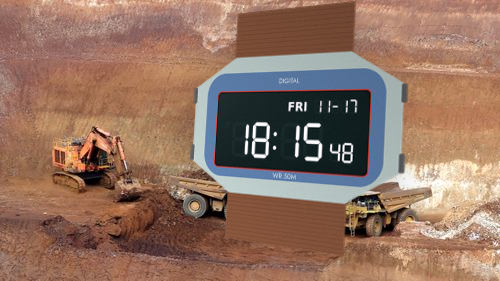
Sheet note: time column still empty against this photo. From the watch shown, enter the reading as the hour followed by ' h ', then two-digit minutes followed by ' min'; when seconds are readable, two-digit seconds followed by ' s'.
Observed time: 18 h 15 min 48 s
